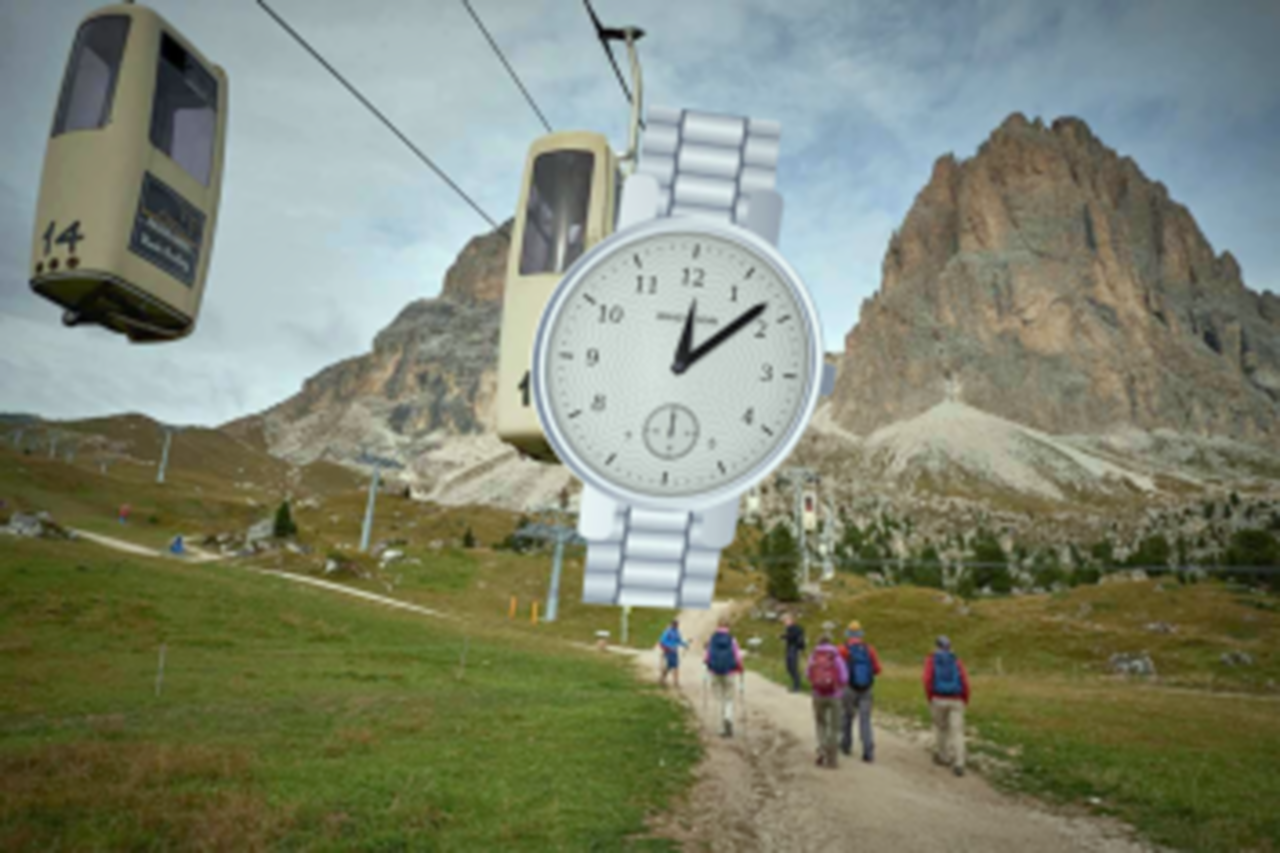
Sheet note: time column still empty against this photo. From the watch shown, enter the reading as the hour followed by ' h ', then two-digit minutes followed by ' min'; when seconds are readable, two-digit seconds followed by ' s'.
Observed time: 12 h 08 min
